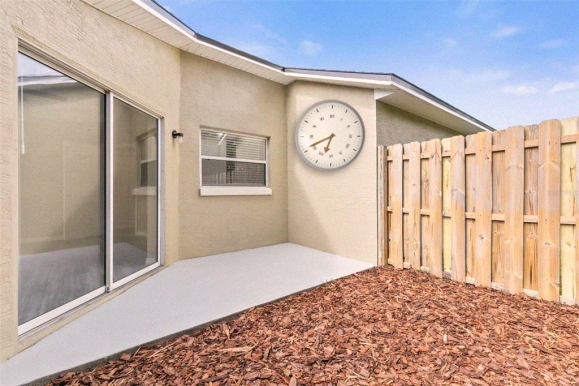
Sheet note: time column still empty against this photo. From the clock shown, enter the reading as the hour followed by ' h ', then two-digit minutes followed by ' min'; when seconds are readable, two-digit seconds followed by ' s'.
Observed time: 6 h 41 min
